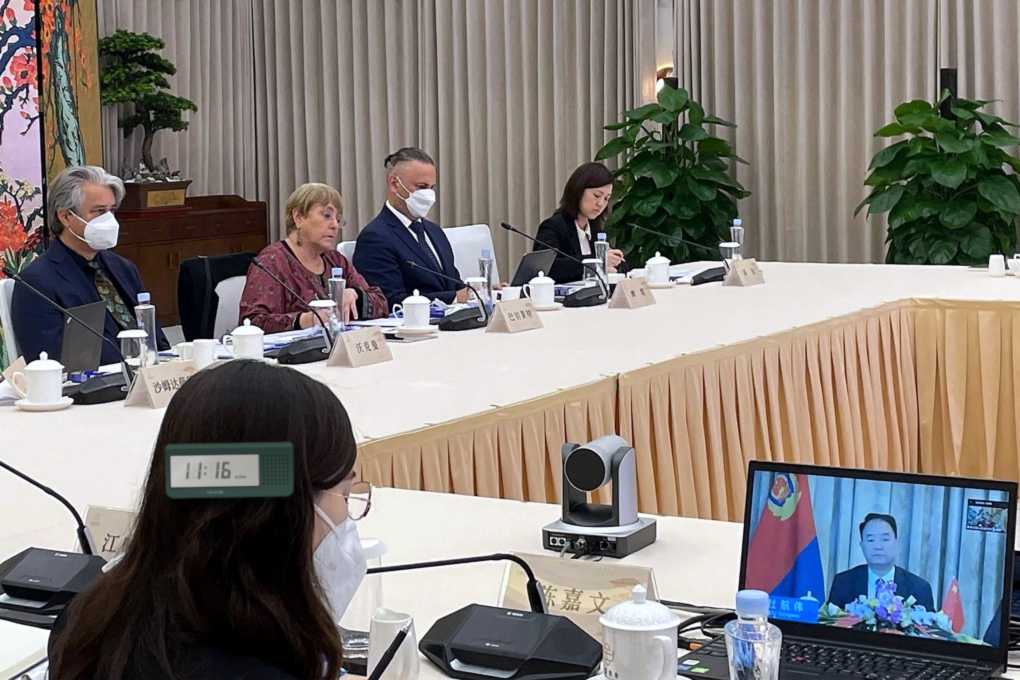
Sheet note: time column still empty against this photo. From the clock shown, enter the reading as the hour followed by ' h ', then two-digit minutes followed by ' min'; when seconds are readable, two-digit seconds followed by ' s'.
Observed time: 11 h 16 min
